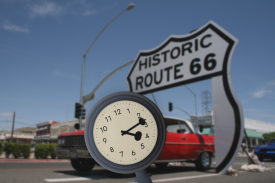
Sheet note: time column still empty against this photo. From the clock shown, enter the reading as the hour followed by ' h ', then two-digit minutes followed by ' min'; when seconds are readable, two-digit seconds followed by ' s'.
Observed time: 4 h 13 min
